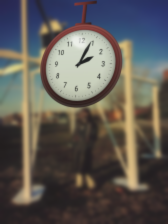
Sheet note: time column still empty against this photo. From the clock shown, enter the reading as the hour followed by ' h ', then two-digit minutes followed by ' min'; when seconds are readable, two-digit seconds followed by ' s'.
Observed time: 2 h 04 min
